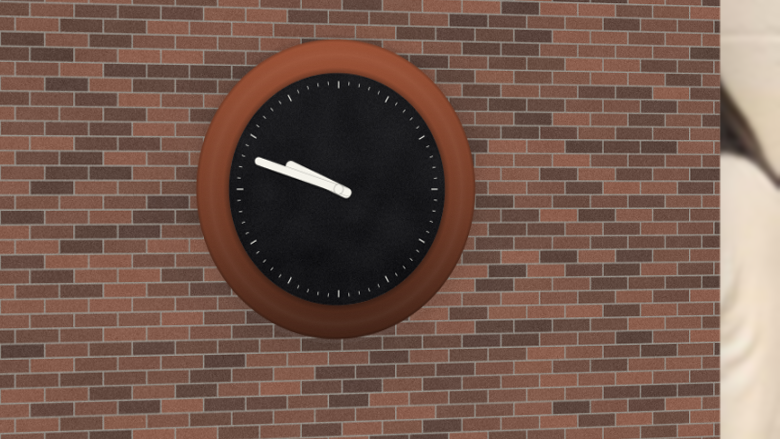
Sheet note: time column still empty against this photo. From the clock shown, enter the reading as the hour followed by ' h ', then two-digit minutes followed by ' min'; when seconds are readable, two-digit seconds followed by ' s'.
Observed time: 9 h 48 min
